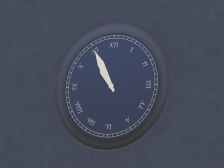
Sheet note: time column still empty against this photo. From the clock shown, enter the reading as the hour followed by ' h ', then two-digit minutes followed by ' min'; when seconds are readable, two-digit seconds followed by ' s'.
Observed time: 10 h 55 min
